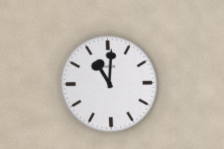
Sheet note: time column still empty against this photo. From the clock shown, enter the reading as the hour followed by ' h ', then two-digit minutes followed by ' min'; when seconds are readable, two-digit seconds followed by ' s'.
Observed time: 11 h 01 min
